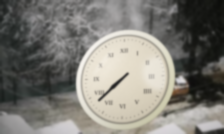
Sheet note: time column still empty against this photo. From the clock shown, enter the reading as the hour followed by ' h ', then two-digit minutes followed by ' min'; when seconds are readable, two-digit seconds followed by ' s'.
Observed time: 7 h 38 min
